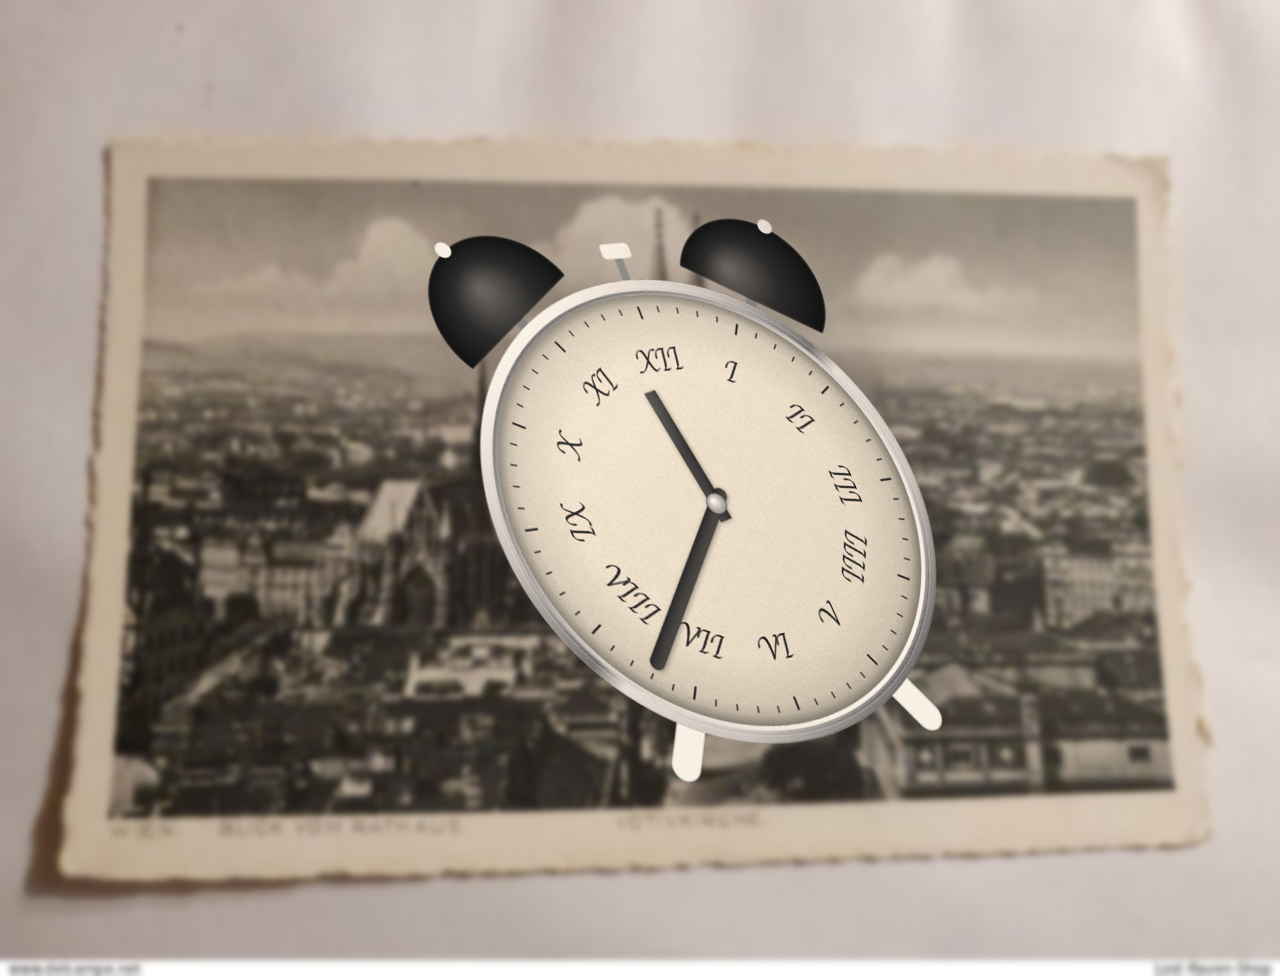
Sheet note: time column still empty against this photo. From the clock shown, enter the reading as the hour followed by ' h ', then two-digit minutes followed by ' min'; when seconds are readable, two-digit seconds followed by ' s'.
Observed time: 11 h 37 min
